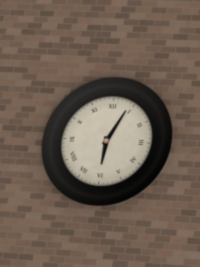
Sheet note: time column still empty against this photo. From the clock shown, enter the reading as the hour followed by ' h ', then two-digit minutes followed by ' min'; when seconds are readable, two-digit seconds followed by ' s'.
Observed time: 6 h 04 min
